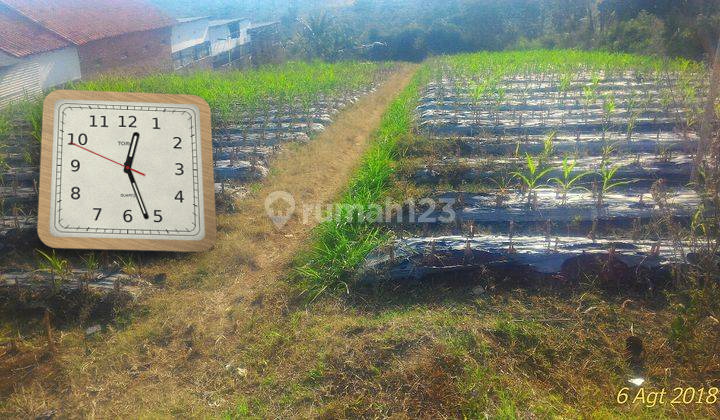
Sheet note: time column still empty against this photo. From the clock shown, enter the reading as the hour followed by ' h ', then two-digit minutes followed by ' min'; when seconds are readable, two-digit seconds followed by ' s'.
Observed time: 12 h 26 min 49 s
